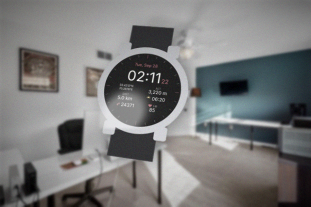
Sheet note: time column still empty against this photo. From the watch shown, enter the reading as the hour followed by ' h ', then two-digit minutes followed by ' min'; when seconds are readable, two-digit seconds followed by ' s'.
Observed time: 2 h 11 min
